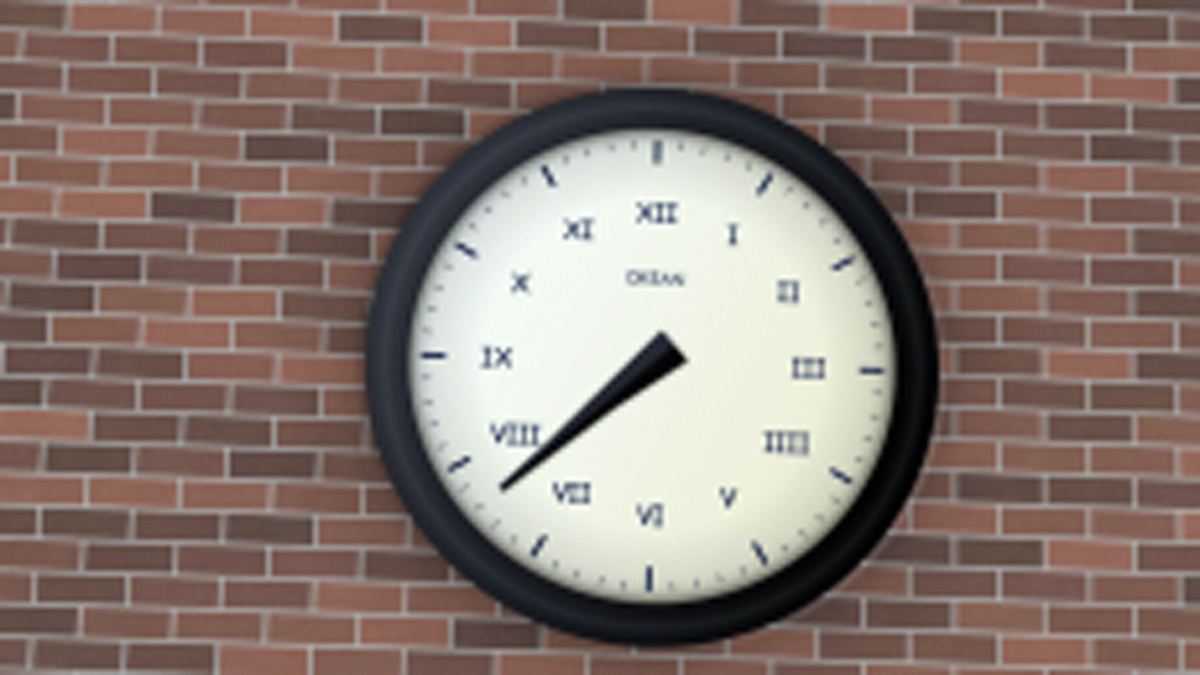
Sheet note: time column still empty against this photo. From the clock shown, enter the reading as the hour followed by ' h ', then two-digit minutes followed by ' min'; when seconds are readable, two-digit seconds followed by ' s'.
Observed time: 7 h 38 min
